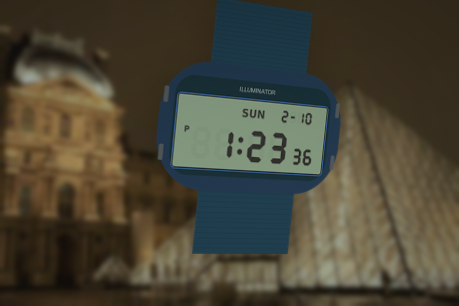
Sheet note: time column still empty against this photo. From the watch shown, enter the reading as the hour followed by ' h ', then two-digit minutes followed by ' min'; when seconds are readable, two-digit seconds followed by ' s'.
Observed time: 1 h 23 min 36 s
